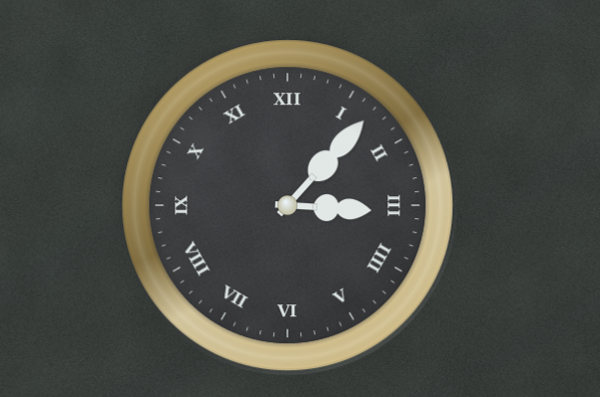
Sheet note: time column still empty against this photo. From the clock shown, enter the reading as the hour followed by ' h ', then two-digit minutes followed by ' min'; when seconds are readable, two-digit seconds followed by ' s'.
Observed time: 3 h 07 min
